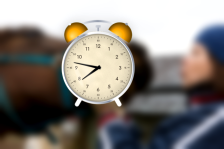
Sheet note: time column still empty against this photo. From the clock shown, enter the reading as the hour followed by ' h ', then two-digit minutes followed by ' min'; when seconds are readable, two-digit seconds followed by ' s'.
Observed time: 7 h 47 min
